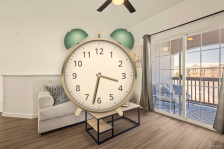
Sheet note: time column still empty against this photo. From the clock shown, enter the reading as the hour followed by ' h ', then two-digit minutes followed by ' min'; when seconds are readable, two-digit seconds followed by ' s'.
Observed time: 3 h 32 min
